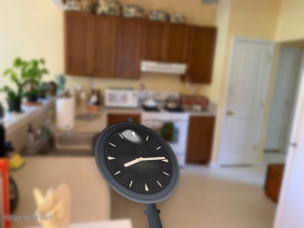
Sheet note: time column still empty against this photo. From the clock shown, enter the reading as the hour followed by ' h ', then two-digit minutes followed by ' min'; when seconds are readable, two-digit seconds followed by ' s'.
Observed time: 8 h 14 min
